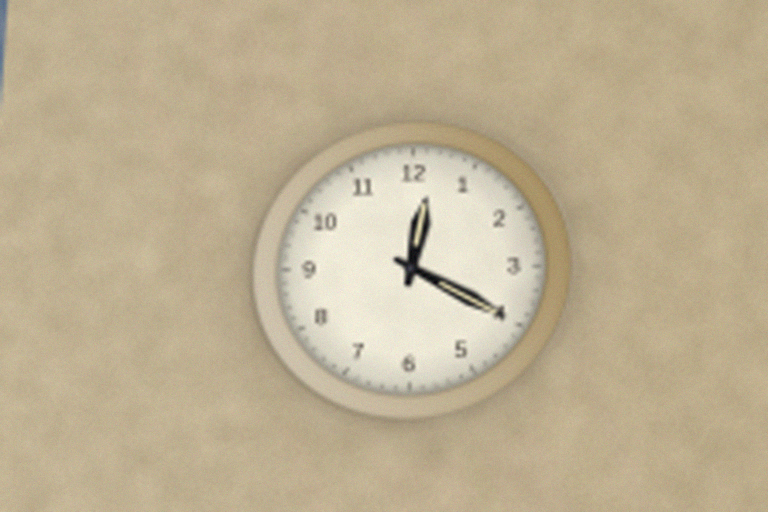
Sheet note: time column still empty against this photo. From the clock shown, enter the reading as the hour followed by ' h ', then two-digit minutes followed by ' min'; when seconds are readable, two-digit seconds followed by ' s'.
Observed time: 12 h 20 min
